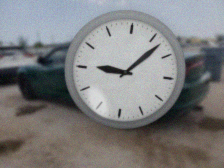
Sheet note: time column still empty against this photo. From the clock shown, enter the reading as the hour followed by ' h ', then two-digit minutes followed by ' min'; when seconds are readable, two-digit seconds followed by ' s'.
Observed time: 9 h 07 min
